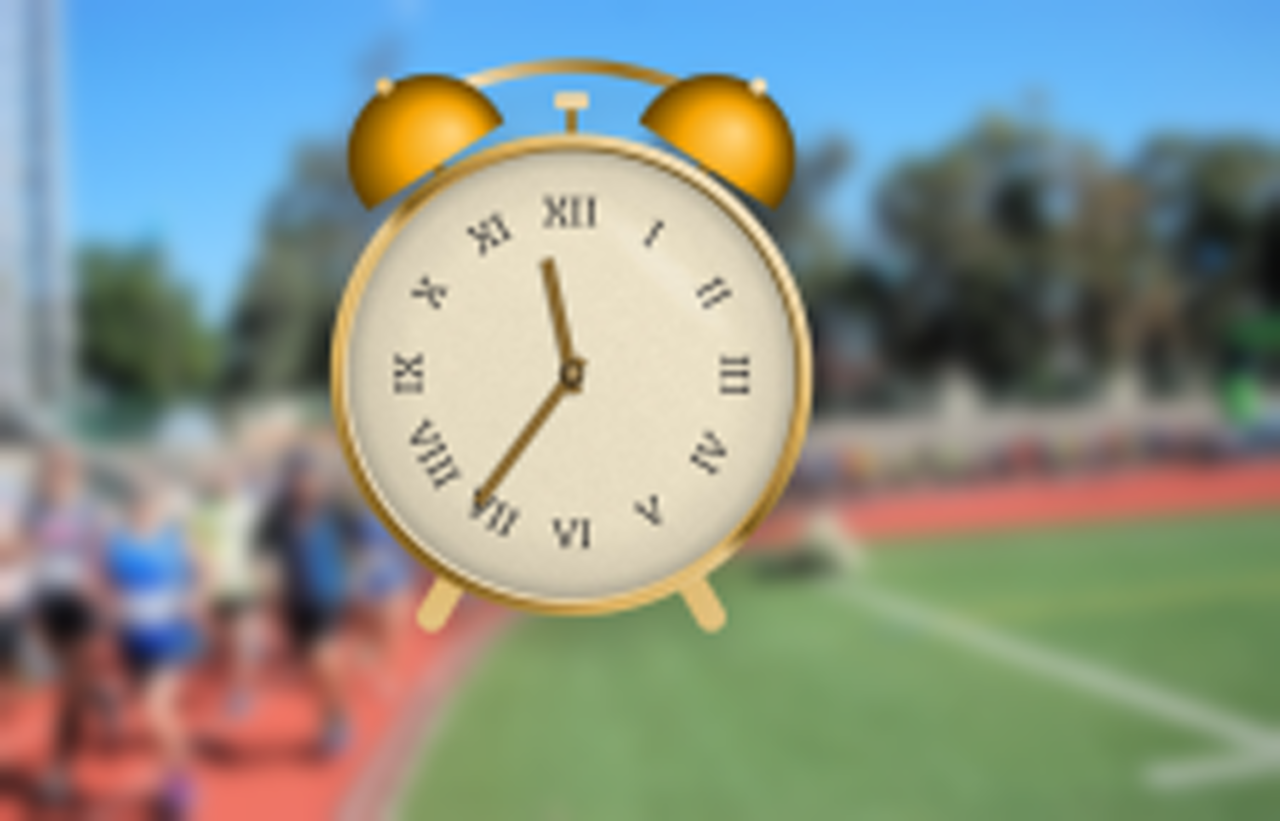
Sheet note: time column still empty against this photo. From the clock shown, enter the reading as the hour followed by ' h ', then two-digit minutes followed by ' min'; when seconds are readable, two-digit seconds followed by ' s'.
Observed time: 11 h 36 min
